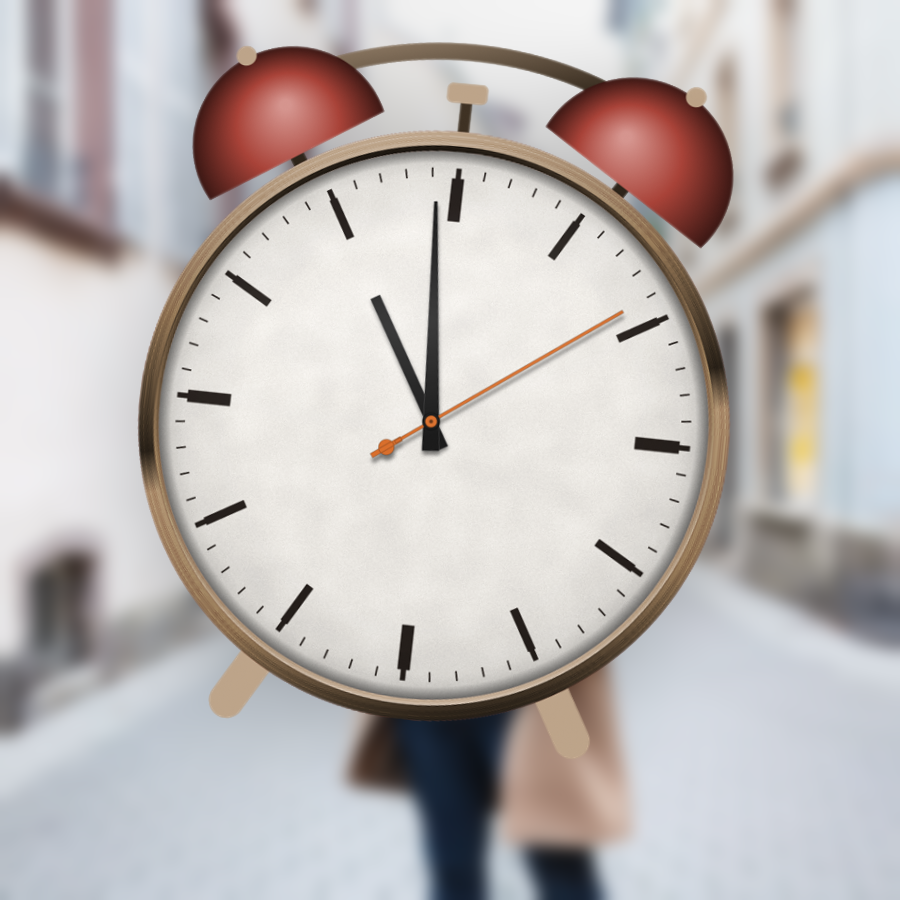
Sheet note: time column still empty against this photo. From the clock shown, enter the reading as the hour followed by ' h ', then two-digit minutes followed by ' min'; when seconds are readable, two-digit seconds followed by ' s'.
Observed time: 10 h 59 min 09 s
